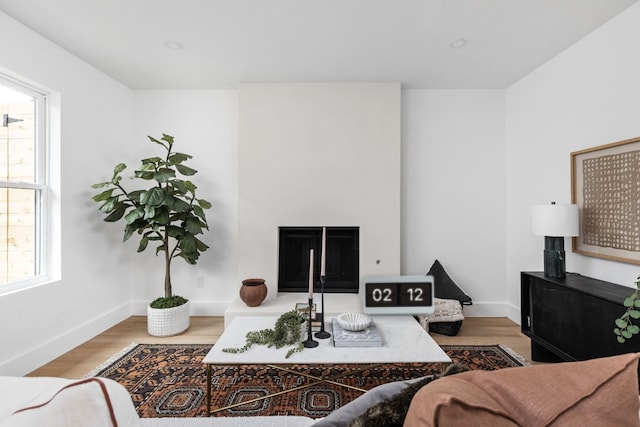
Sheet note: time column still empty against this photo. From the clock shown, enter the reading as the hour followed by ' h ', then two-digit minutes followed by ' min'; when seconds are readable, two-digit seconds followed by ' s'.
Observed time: 2 h 12 min
